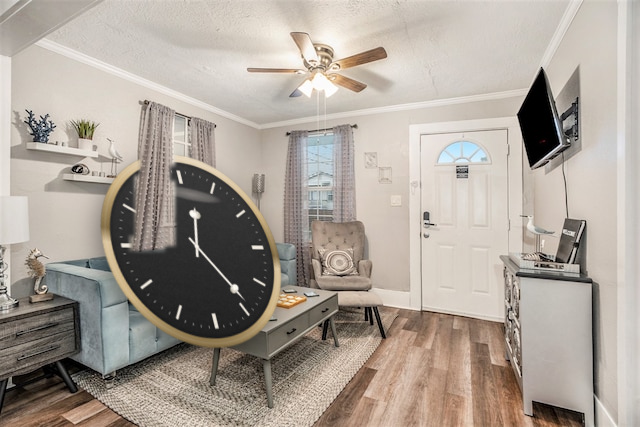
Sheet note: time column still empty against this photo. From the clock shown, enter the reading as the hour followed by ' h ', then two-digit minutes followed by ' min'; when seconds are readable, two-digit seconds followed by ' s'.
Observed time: 12 h 24 min
